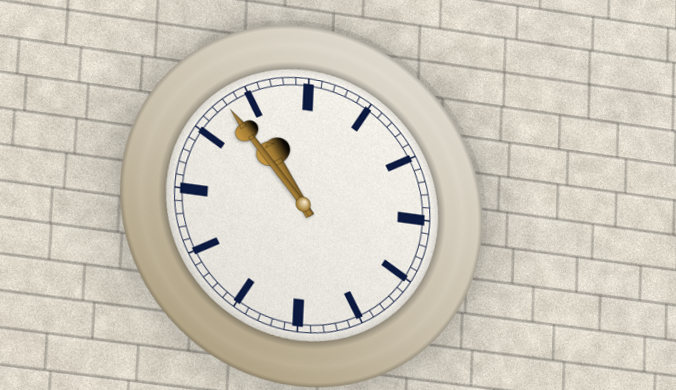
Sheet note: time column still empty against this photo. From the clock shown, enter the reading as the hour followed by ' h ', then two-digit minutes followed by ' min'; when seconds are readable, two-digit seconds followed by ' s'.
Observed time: 10 h 53 min
